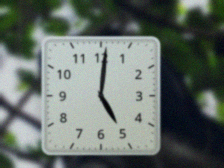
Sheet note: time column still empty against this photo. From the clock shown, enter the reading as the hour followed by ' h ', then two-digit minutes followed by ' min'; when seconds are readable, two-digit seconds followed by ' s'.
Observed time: 5 h 01 min
